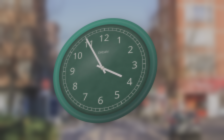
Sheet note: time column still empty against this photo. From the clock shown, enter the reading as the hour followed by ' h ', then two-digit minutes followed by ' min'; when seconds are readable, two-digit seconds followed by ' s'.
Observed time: 3 h 55 min
